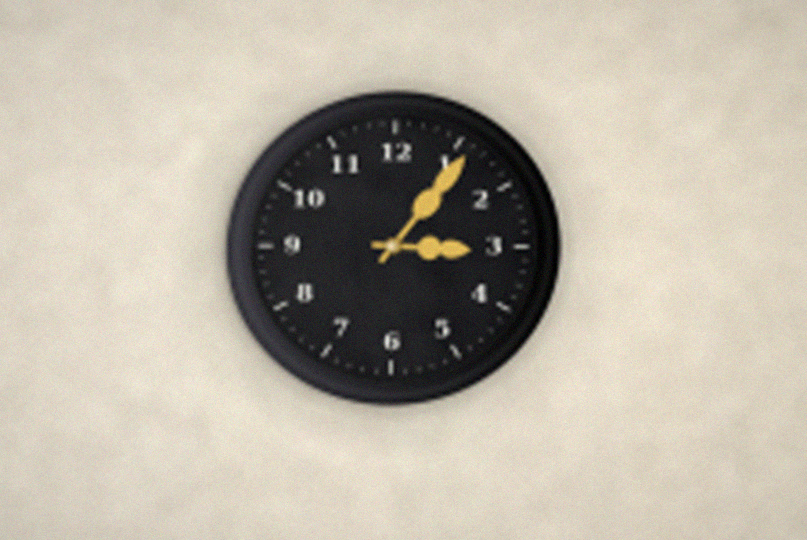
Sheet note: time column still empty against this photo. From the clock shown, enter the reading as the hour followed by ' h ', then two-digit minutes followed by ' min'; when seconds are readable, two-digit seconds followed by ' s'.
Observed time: 3 h 06 min
